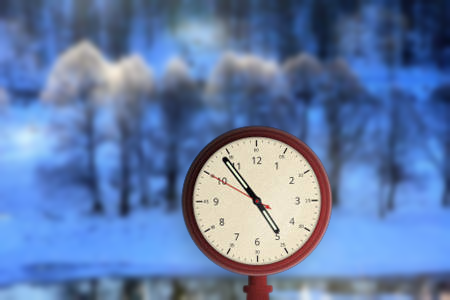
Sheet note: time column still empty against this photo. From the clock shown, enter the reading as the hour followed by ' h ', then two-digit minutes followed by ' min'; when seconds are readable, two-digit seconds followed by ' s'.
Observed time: 4 h 53 min 50 s
